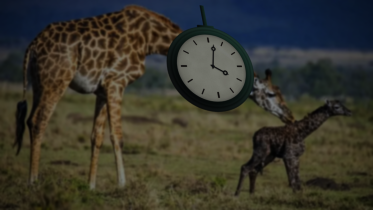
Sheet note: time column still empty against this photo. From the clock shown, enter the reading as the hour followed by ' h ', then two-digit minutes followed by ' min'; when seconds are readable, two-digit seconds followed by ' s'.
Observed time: 4 h 02 min
